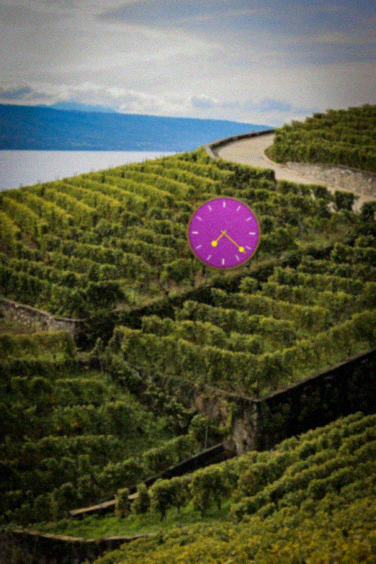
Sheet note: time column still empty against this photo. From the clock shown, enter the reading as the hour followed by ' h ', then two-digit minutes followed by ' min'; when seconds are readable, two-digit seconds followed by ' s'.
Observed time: 7 h 22 min
